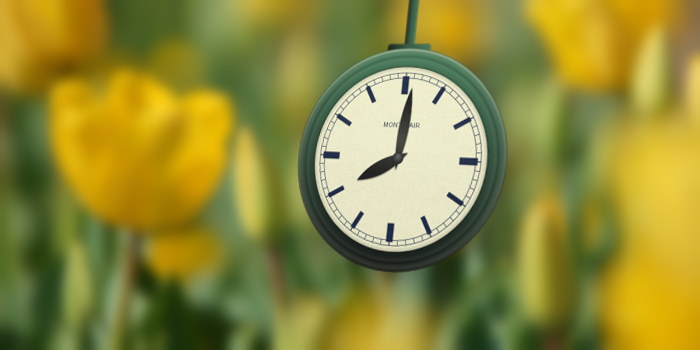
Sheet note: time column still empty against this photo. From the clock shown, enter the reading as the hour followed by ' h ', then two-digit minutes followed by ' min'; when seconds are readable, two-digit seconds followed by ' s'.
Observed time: 8 h 01 min
